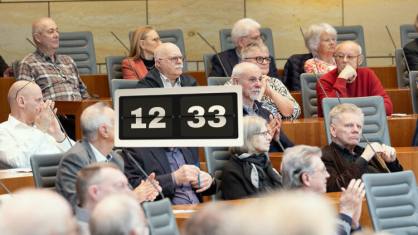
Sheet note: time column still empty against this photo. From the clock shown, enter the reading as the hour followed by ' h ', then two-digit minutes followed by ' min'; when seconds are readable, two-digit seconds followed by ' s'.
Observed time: 12 h 33 min
